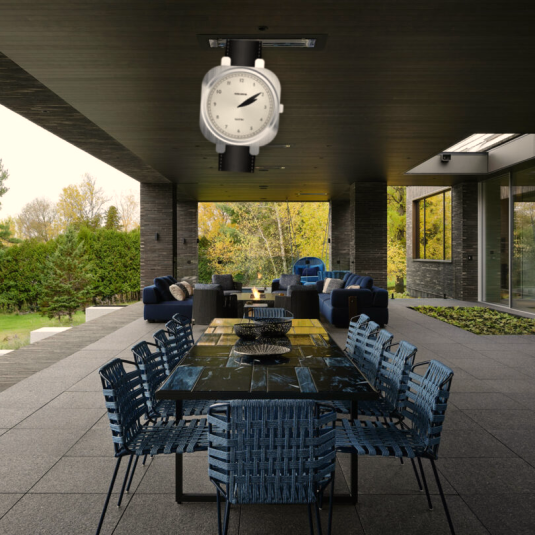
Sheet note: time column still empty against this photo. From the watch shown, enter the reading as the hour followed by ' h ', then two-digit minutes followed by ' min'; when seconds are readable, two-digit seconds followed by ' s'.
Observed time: 2 h 09 min
